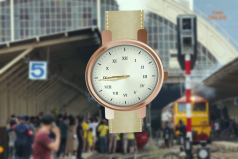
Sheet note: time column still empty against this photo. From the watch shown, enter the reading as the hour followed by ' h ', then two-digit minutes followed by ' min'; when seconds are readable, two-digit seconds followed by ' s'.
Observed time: 8 h 44 min
